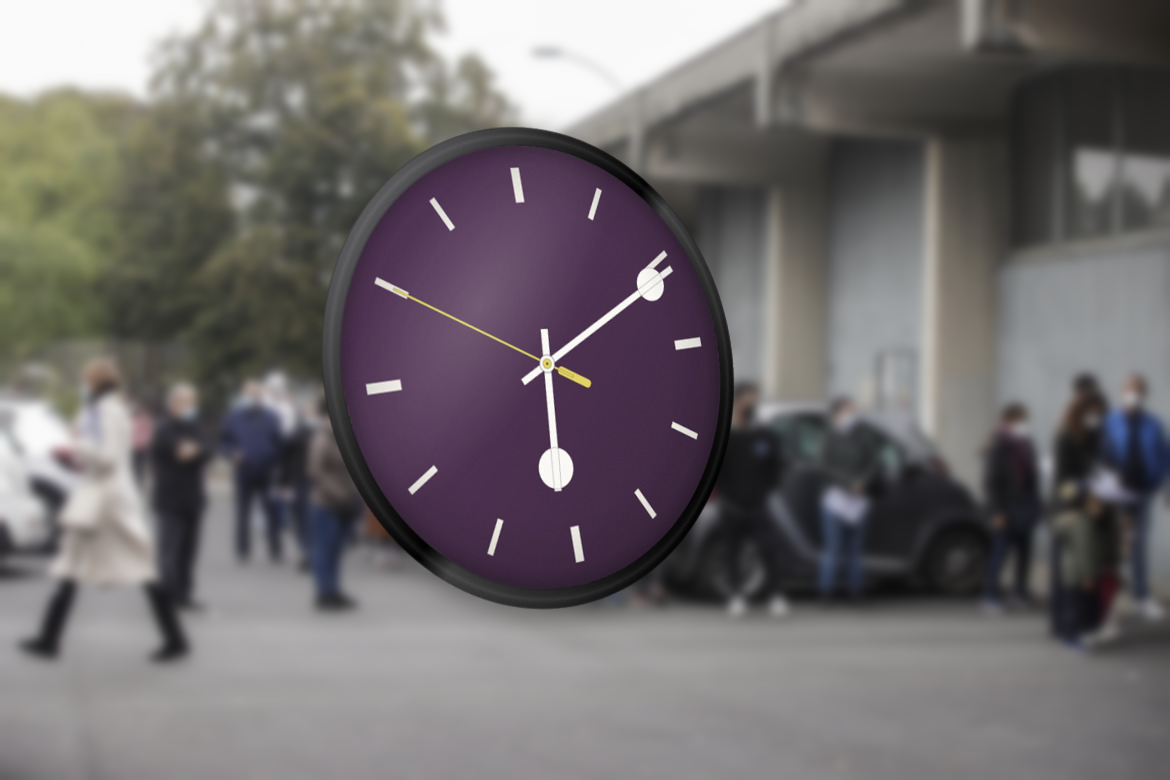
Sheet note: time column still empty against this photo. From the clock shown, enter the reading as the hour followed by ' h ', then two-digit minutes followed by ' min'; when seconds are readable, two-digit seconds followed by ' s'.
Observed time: 6 h 10 min 50 s
